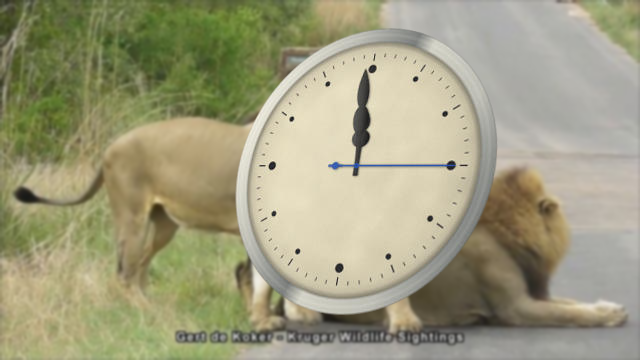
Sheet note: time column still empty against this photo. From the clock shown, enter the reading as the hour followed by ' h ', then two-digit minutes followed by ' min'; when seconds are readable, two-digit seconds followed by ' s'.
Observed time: 11 h 59 min 15 s
